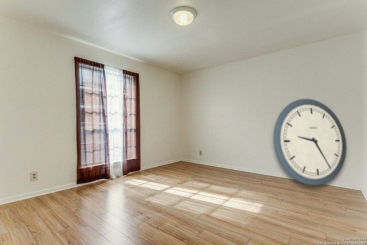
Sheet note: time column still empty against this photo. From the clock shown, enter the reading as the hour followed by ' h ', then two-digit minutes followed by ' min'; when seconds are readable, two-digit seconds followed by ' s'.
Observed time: 9 h 25 min
